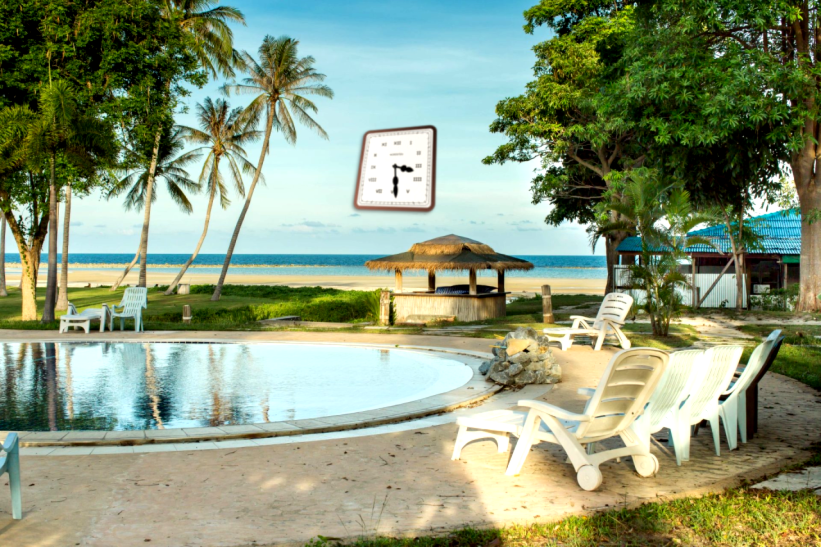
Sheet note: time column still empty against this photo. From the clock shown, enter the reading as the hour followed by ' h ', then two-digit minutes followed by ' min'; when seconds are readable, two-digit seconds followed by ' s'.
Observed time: 3 h 29 min
